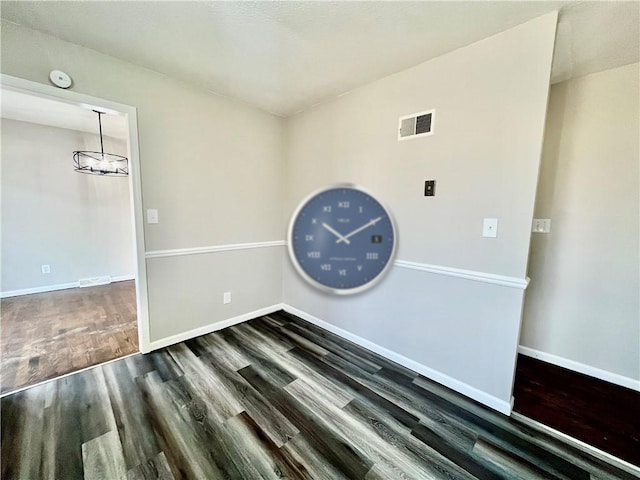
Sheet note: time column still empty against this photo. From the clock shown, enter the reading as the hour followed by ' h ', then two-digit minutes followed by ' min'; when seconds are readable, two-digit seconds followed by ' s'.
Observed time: 10 h 10 min
